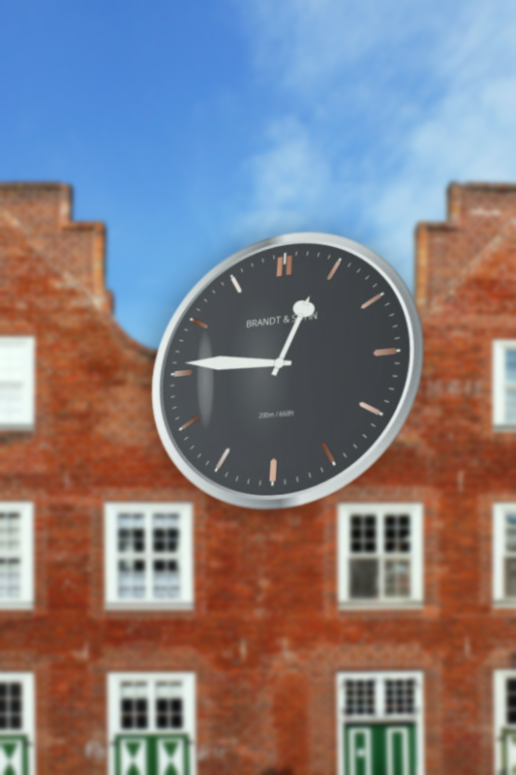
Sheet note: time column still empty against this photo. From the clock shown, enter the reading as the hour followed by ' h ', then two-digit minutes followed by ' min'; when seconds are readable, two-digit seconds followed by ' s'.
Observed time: 12 h 46 min
